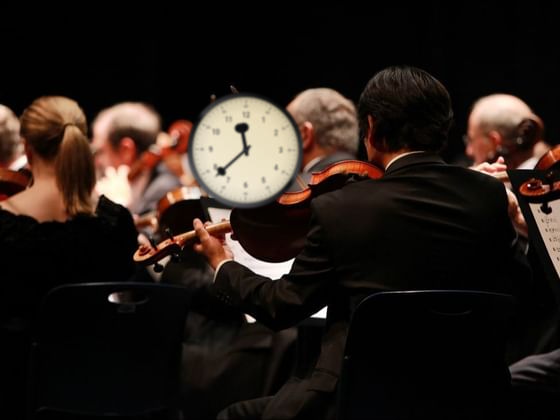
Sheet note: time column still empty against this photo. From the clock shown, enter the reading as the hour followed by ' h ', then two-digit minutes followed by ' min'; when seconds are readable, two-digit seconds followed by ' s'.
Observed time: 11 h 38 min
